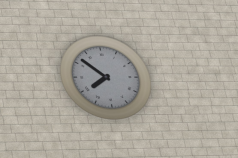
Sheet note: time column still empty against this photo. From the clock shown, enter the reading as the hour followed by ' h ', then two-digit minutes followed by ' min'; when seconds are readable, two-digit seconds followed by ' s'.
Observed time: 7 h 52 min
